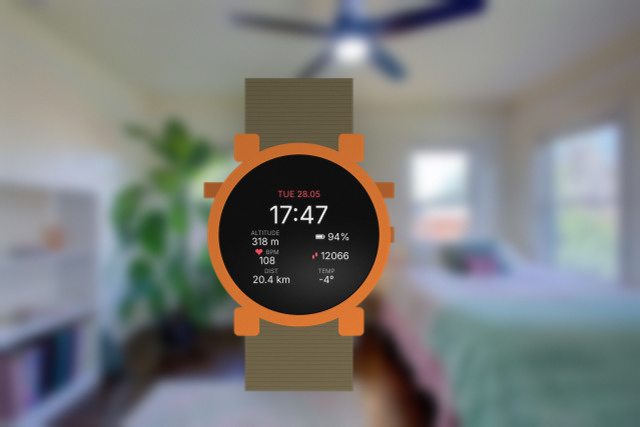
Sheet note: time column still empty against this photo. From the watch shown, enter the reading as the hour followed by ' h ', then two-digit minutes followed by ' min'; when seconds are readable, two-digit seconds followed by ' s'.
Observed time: 17 h 47 min
